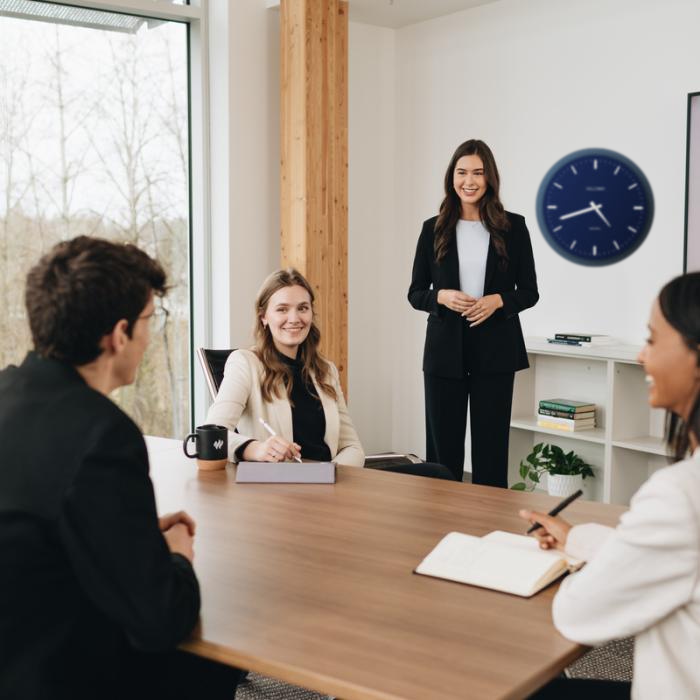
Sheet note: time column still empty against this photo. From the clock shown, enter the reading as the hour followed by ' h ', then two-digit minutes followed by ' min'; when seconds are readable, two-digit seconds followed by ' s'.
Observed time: 4 h 42 min
